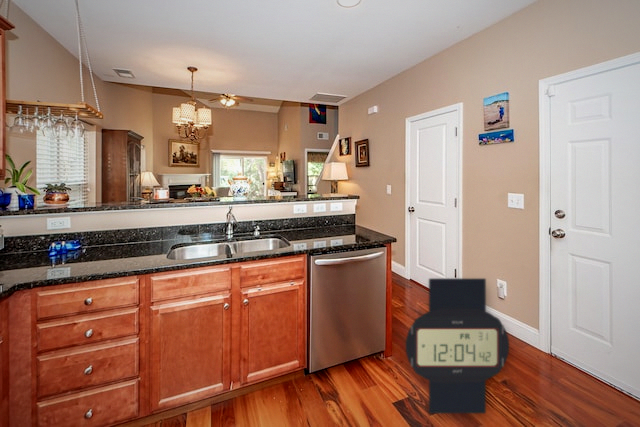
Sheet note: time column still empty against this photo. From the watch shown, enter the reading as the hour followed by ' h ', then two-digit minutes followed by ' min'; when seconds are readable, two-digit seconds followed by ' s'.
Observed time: 12 h 04 min
